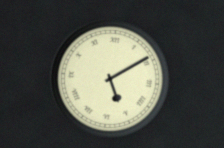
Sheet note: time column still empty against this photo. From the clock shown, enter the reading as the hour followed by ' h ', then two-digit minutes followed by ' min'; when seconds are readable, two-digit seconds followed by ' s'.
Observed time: 5 h 09 min
